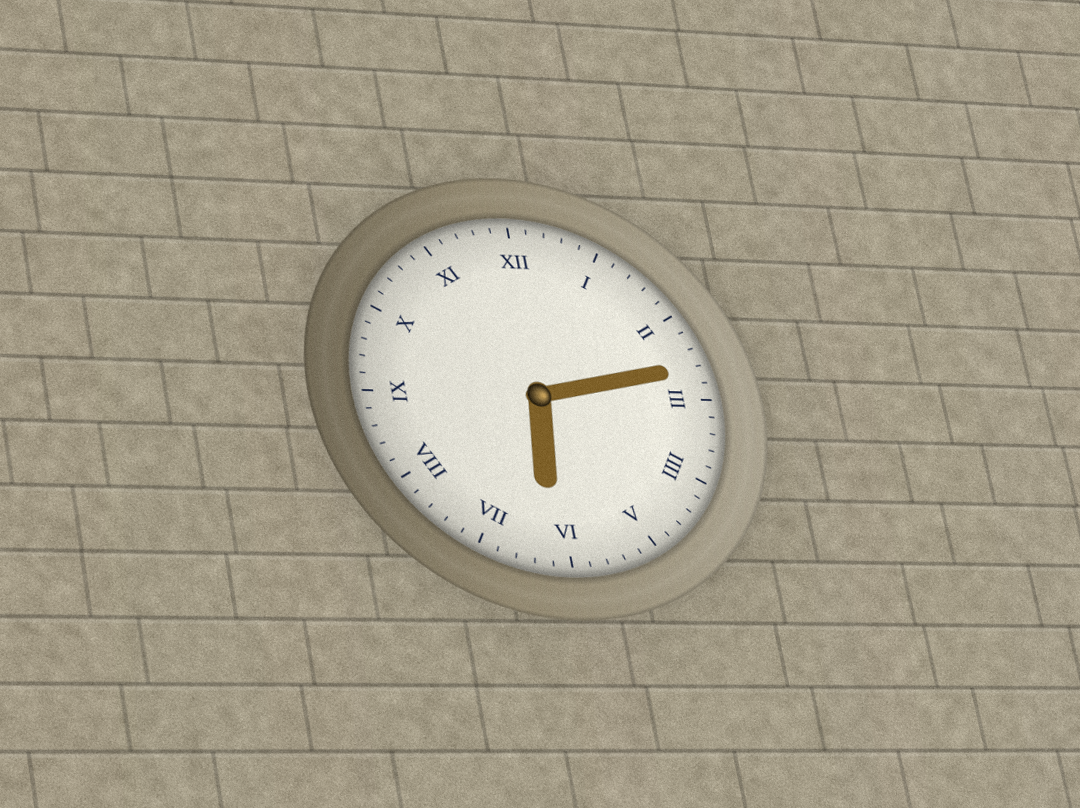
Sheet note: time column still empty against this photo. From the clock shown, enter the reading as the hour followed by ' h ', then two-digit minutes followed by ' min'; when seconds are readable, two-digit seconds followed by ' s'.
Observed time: 6 h 13 min
